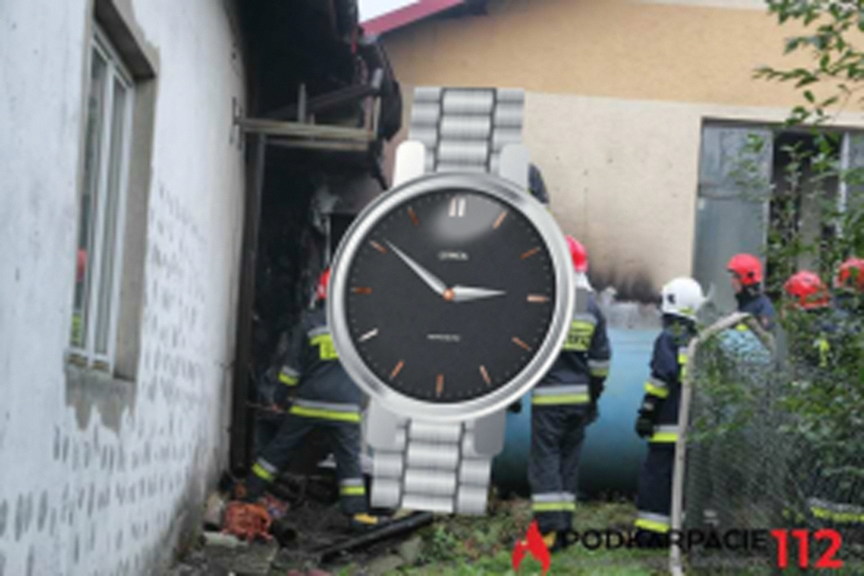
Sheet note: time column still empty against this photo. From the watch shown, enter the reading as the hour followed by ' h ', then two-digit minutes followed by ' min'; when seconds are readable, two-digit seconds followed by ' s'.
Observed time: 2 h 51 min
